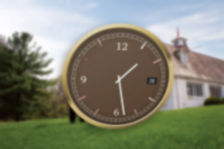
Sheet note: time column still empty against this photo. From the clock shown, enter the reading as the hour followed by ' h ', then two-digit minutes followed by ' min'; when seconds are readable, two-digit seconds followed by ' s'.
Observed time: 1 h 28 min
